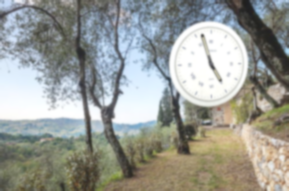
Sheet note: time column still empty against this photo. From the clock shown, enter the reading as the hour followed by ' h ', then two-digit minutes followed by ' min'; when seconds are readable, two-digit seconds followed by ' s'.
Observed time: 4 h 57 min
